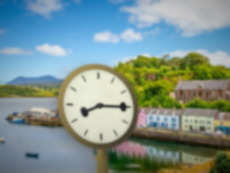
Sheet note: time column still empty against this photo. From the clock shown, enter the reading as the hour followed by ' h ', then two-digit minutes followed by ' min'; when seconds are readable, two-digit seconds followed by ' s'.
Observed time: 8 h 15 min
